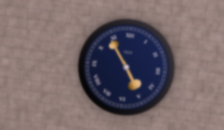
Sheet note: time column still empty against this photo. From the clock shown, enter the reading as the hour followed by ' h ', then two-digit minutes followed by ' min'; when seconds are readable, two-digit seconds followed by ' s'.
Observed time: 4 h 54 min
